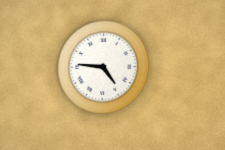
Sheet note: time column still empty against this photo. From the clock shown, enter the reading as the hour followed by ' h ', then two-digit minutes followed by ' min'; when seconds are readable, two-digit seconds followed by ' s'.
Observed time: 4 h 46 min
